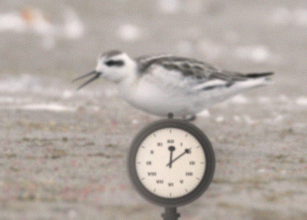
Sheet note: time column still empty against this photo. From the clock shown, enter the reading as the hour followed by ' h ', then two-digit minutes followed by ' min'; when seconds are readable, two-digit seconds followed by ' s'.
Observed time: 12 h 09 min
